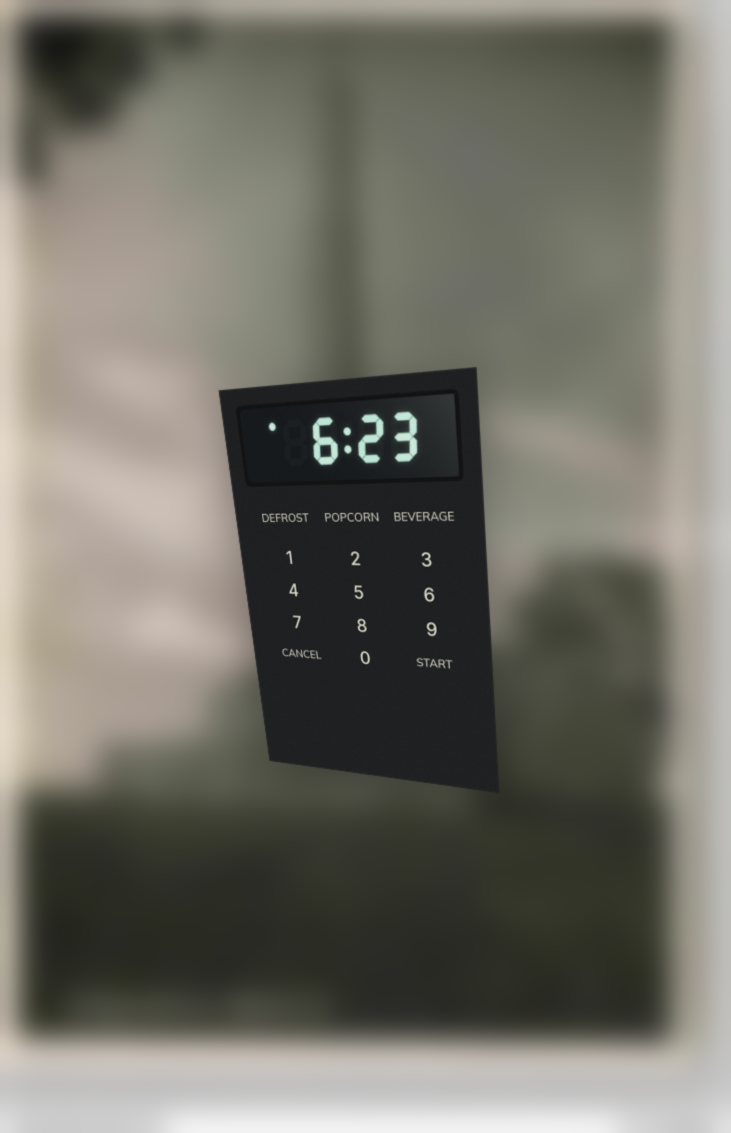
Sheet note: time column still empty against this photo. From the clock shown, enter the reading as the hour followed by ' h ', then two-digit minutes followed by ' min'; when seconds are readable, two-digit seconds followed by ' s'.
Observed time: 6 h 23 min
